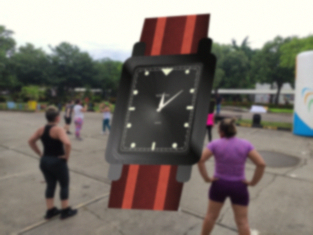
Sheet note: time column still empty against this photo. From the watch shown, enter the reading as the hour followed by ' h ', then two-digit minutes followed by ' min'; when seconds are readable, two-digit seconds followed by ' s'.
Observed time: 12 h 08 min
